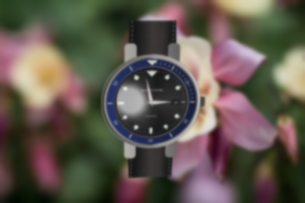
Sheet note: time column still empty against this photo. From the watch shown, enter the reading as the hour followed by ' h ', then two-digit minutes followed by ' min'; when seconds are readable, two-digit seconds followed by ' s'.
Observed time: 2 h 58 min
